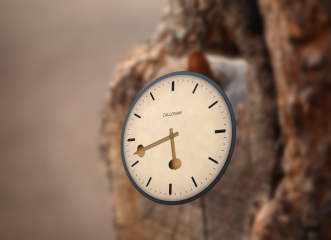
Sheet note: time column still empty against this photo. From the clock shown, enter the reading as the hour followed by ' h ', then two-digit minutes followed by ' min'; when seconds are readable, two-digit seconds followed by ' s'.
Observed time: 5 h 42 min
